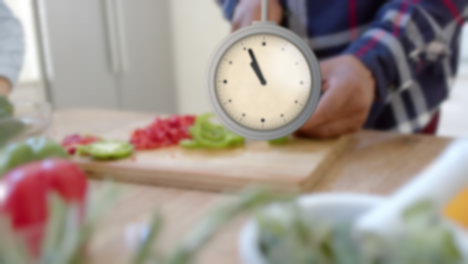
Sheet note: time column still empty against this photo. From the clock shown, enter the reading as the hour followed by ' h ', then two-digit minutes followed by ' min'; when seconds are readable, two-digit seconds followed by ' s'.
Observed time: 10 h 56 min
